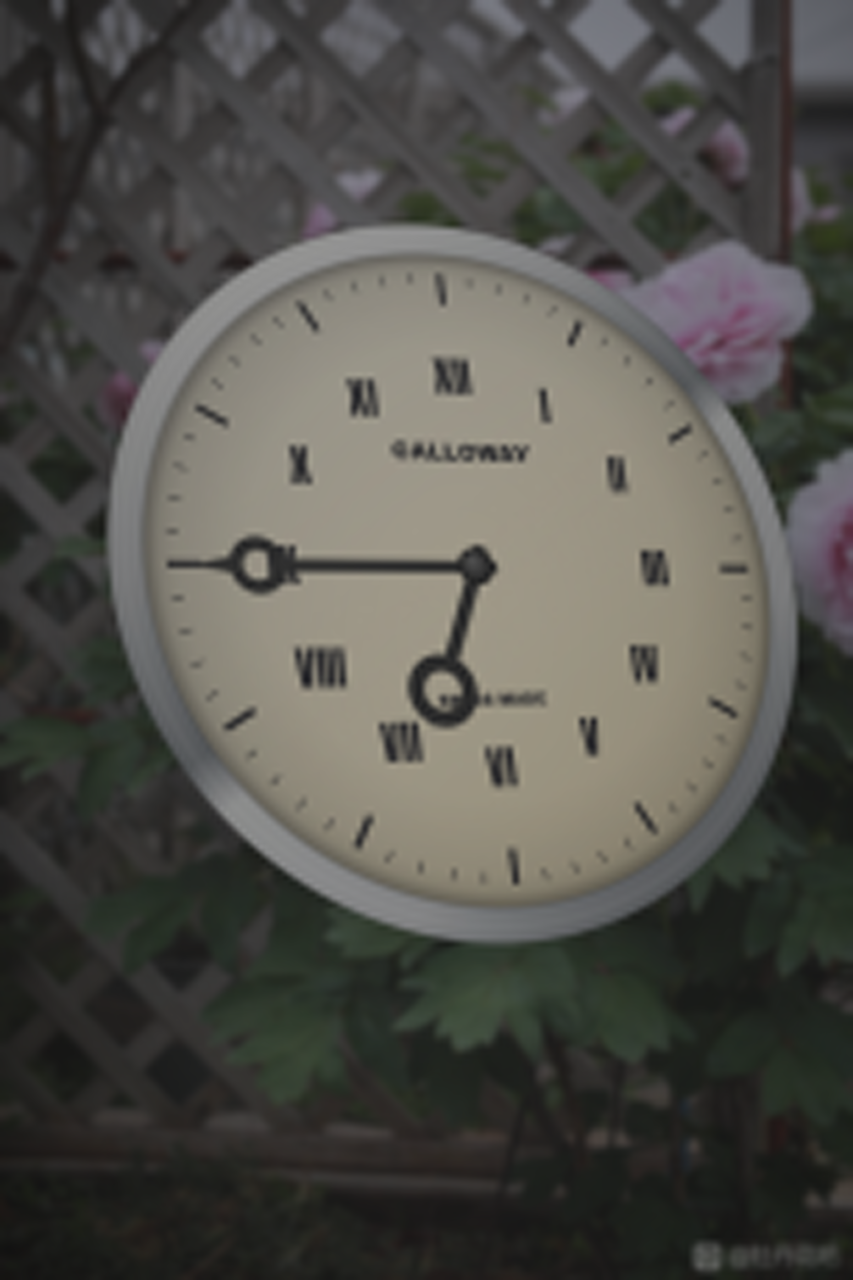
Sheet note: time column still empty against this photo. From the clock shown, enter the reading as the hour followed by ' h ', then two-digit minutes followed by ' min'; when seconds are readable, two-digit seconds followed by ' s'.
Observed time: 6 h 45 min
